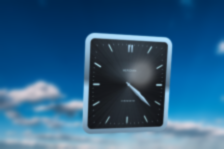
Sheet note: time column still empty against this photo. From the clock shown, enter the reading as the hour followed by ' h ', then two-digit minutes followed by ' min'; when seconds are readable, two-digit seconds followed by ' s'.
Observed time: 4 h 22 min
